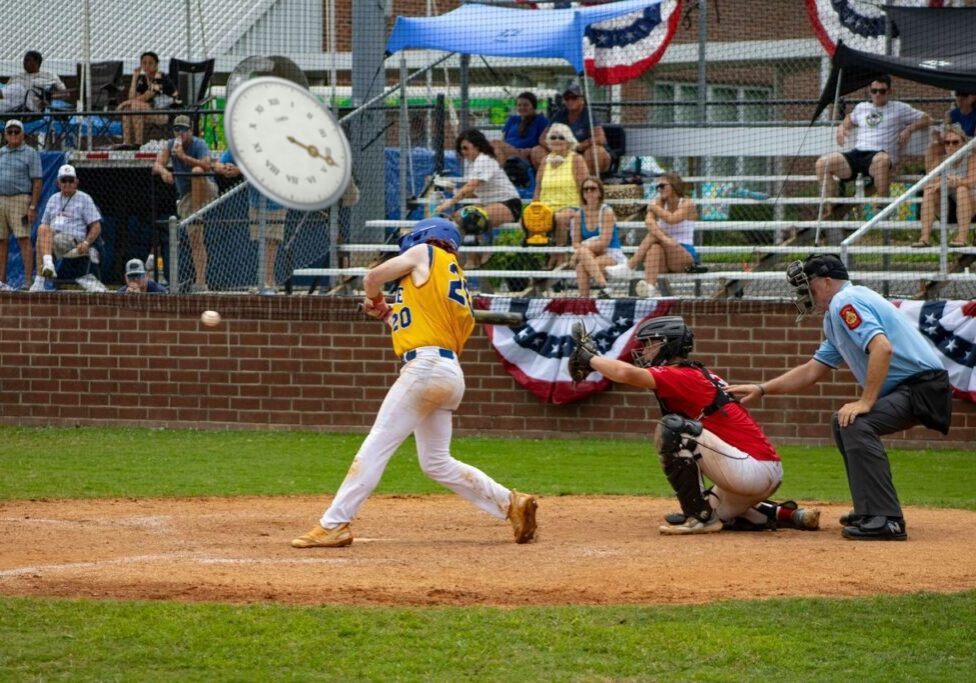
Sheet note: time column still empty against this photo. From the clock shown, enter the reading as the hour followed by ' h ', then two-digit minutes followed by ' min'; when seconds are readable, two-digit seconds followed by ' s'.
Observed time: 4 h 22 min
